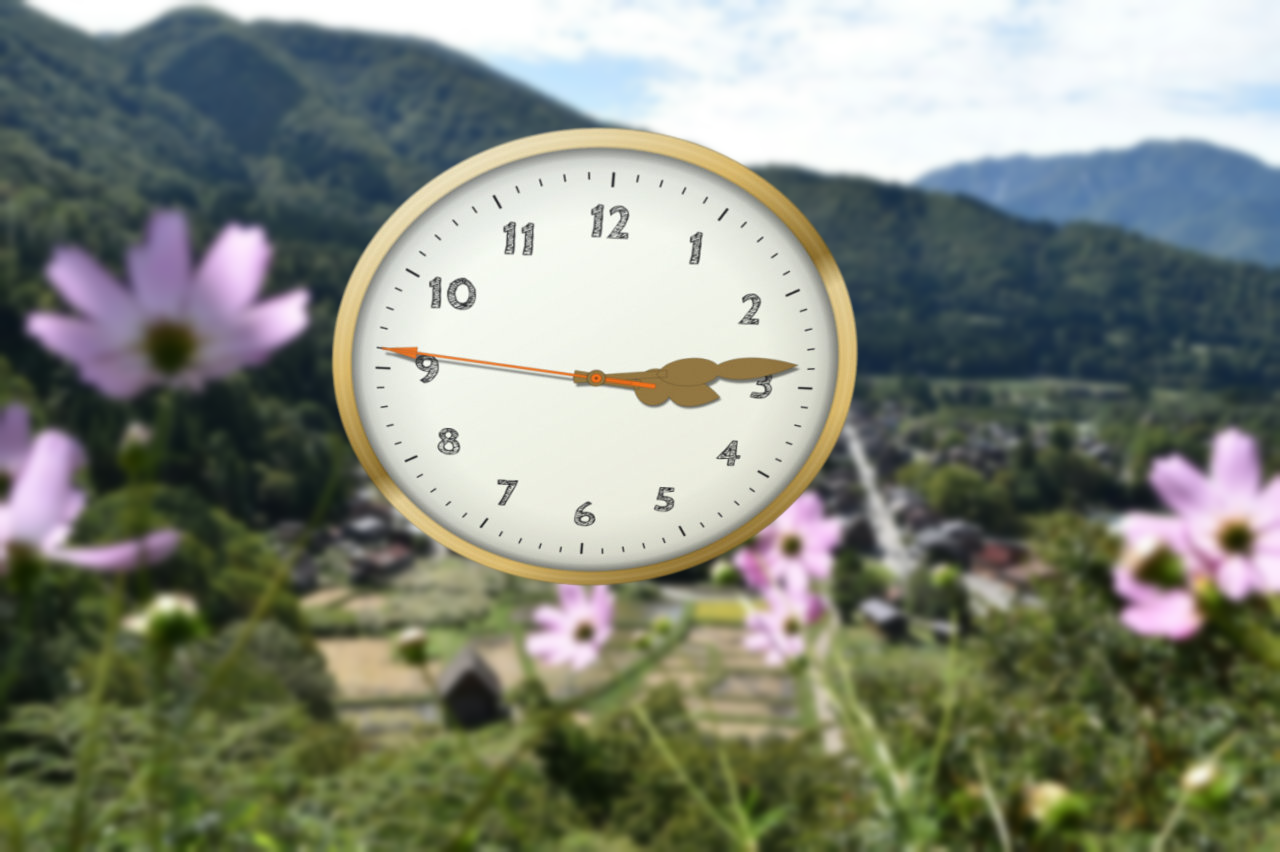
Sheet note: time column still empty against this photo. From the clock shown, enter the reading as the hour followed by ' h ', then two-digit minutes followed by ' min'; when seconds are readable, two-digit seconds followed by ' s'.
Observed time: 3 h 13 min 46 s
